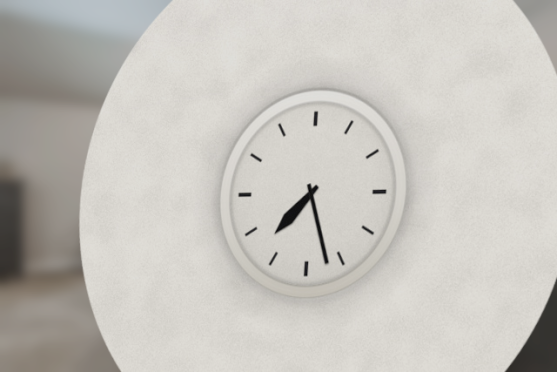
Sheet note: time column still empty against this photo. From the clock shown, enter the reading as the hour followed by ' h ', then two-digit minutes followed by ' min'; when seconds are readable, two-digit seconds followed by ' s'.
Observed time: 7 h 27 min
